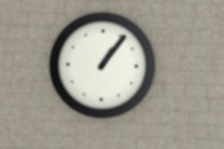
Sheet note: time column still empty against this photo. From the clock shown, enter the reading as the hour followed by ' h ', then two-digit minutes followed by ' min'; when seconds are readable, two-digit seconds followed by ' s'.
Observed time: 1 h 06 min
